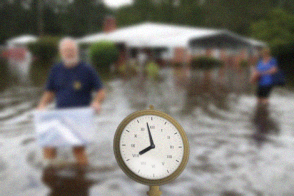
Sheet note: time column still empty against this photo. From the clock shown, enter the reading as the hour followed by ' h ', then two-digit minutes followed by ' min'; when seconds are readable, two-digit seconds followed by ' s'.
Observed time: 7 h 58 min
